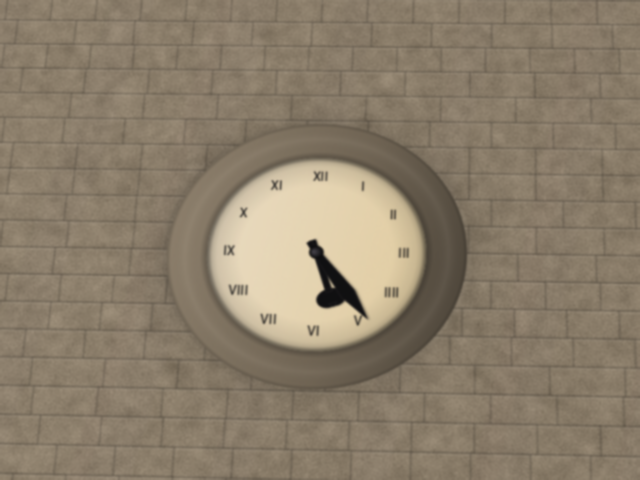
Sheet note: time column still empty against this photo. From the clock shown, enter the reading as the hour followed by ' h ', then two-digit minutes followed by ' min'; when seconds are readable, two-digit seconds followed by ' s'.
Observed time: 5 h 24 min
